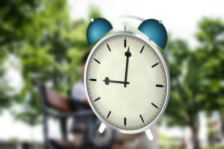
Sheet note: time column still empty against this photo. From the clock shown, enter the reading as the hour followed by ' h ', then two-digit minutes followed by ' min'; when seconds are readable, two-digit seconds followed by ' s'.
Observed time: 9 h 01 min
